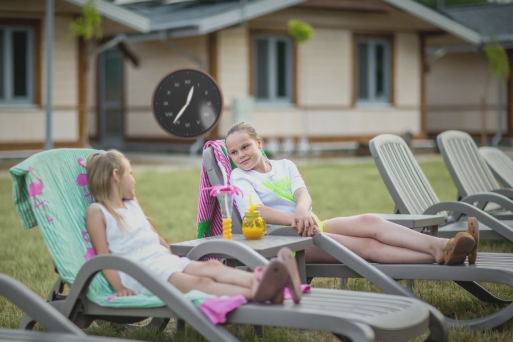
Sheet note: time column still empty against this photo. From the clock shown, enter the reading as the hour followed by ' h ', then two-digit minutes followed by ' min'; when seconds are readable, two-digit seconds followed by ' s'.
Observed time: 12 h 36 min
